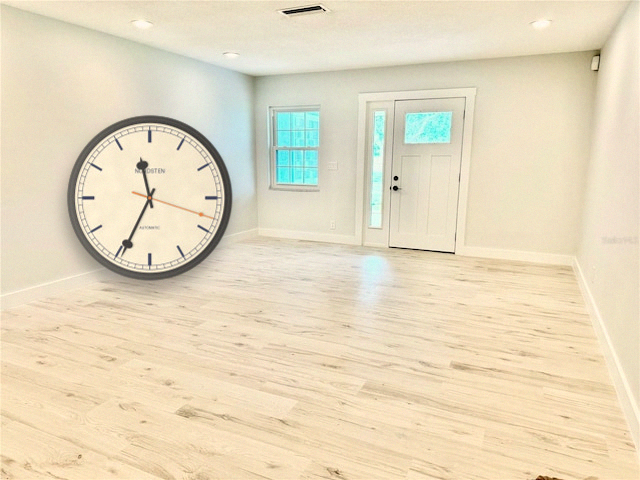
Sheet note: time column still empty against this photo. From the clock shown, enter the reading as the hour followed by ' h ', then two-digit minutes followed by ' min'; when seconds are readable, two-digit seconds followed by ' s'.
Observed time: 11 h 34 min 18 s
